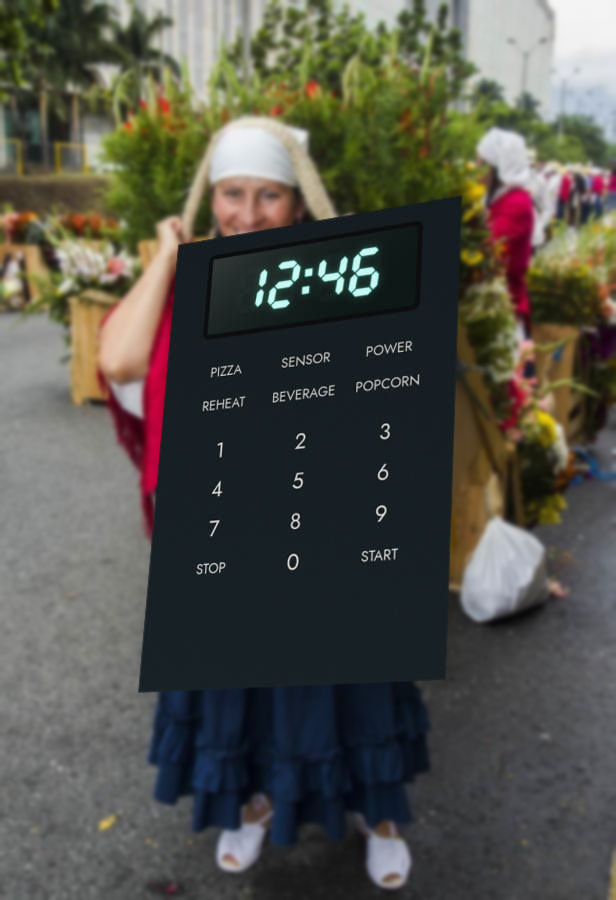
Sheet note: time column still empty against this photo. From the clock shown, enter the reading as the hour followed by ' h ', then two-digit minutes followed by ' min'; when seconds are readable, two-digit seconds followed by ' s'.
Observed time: 12 h 46 min
